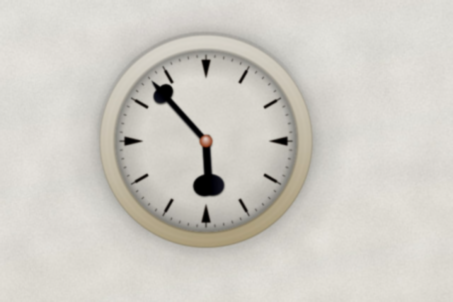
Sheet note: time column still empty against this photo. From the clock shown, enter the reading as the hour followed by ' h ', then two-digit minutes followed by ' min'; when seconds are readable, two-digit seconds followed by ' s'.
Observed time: 5 h 53 min
